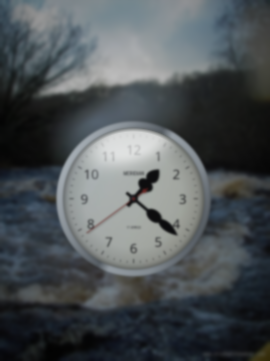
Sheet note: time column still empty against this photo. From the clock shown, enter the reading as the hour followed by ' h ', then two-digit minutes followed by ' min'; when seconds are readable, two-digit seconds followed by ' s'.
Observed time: 1 h 21 min 39 s
